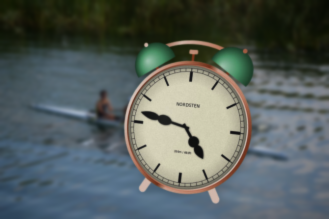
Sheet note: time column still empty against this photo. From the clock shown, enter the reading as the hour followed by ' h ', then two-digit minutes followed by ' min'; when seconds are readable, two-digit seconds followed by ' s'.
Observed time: 4 h 47 min
